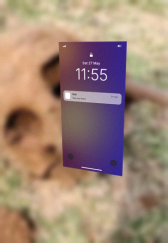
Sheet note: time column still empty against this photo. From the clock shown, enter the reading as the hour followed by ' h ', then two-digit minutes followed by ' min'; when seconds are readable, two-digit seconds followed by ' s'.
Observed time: 11 h 55 min
